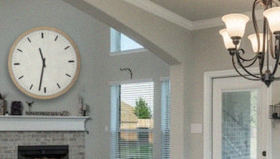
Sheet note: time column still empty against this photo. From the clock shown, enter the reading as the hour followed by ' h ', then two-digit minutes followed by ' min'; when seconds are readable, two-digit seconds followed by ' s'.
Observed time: 11 h 32 min
